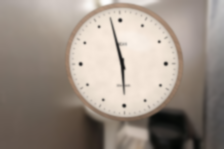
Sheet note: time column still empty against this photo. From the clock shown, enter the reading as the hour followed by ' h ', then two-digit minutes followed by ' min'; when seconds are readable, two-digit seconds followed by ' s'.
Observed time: 5 h 58 min
